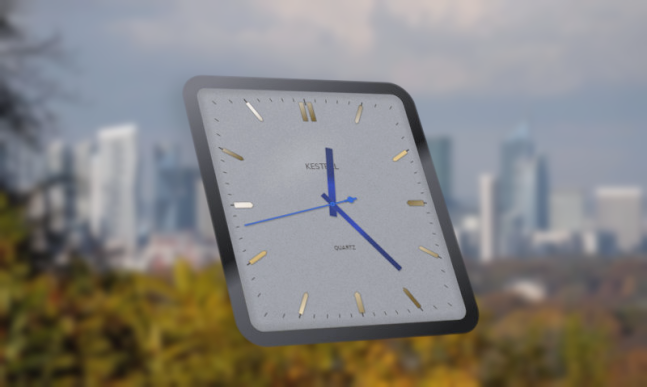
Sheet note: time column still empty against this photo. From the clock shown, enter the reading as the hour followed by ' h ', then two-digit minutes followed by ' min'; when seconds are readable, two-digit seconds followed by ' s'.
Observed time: 12 h 23 min 43 s
